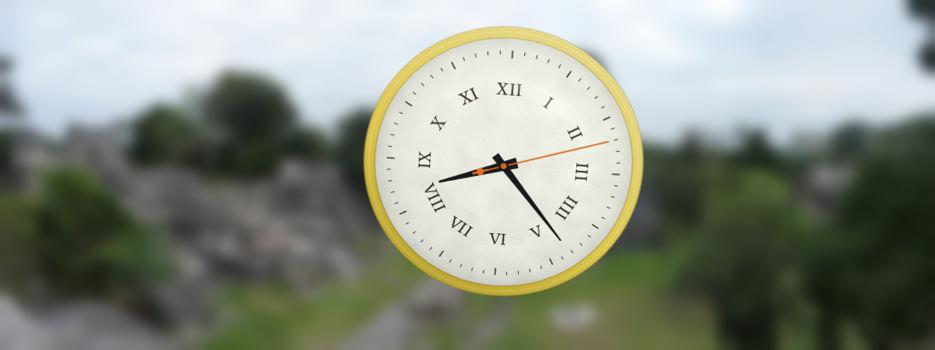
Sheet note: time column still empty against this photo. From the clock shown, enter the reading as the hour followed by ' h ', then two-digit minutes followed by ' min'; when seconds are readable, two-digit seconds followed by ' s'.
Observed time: 8 h 23 min 12 s
